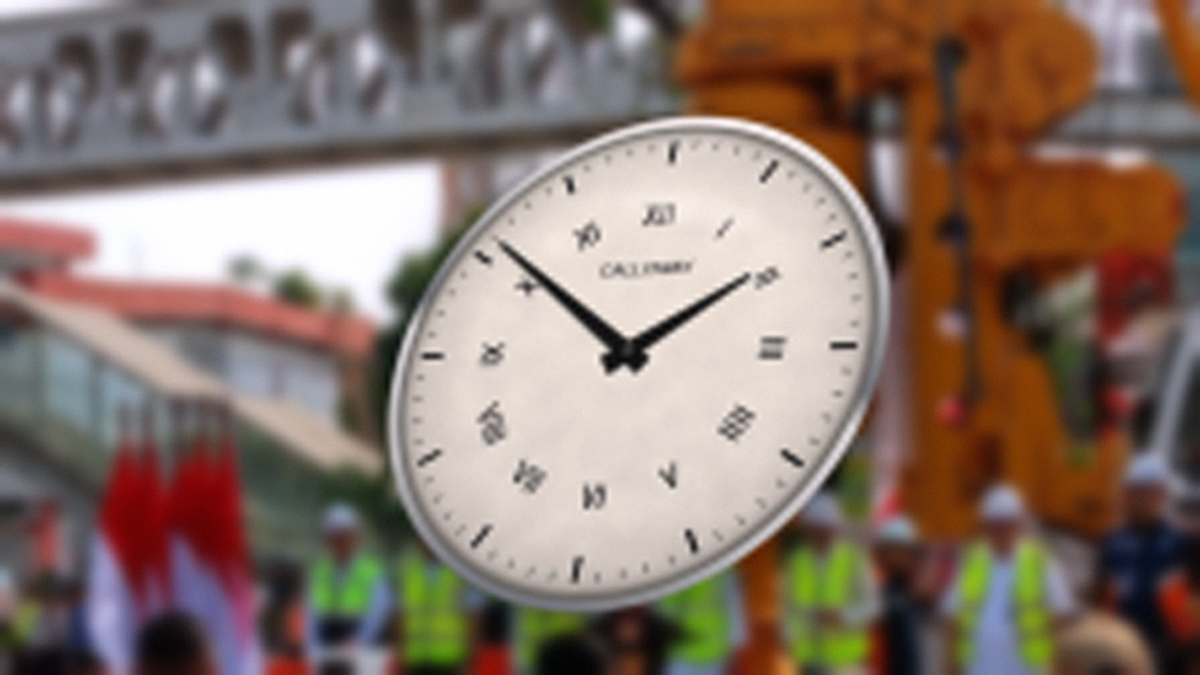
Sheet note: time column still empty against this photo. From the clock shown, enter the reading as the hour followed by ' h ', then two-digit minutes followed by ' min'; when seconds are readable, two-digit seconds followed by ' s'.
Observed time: 1 h 51 min
